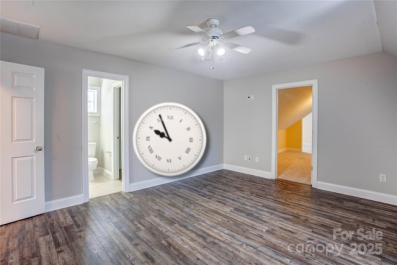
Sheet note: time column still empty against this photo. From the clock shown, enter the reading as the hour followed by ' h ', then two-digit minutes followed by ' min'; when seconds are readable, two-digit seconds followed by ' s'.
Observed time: 9 h 56 min
